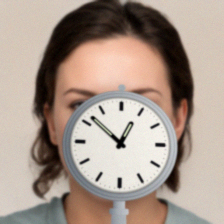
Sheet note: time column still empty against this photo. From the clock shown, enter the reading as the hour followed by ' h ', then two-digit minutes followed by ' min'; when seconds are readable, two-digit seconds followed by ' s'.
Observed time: 12 h 52 min
